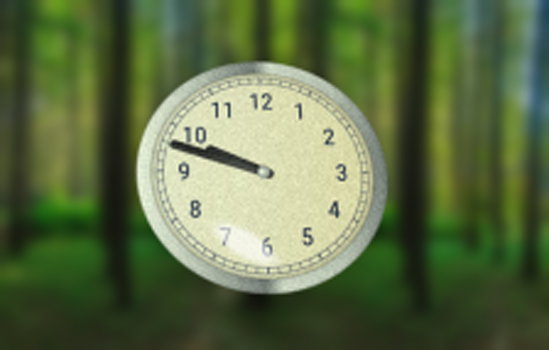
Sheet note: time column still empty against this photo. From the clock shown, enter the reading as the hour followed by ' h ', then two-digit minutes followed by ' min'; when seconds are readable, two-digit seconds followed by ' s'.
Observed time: 9 h 48 min
